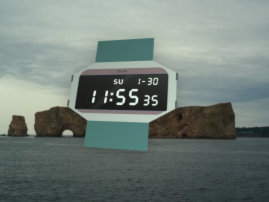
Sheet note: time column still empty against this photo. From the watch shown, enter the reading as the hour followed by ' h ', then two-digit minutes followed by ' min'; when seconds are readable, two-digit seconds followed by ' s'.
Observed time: 11 h 55 min 35 s
